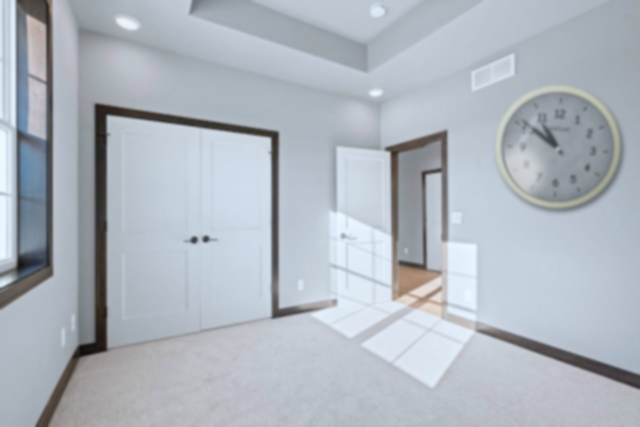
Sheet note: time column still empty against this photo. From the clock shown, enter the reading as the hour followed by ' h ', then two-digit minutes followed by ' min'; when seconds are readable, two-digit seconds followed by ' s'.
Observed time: 10 h 51 min
